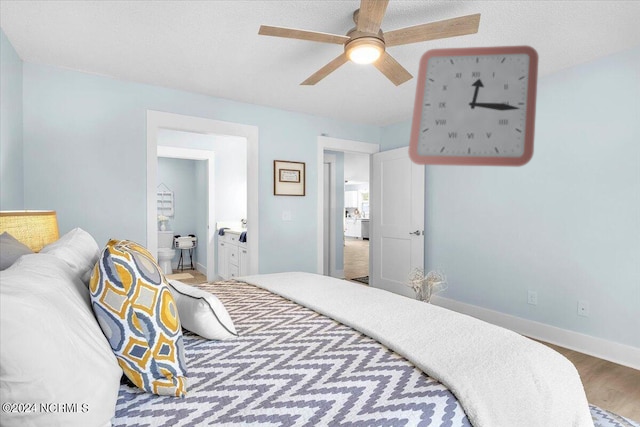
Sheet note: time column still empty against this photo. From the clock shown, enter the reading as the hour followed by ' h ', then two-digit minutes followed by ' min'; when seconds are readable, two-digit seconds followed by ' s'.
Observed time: 12 h 16 min
